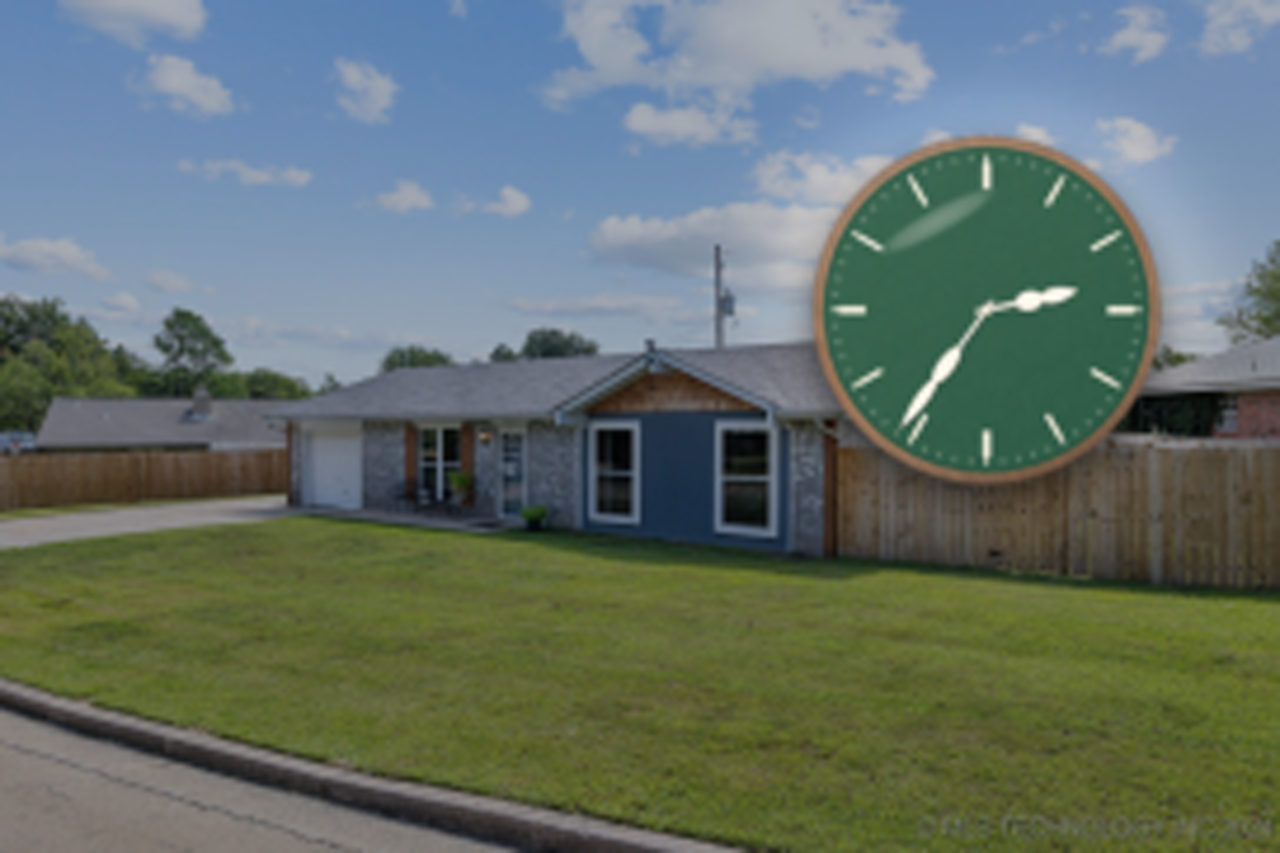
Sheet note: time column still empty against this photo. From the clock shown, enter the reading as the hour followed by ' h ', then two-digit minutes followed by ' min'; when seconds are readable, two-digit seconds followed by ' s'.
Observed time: 2 h 36 min
